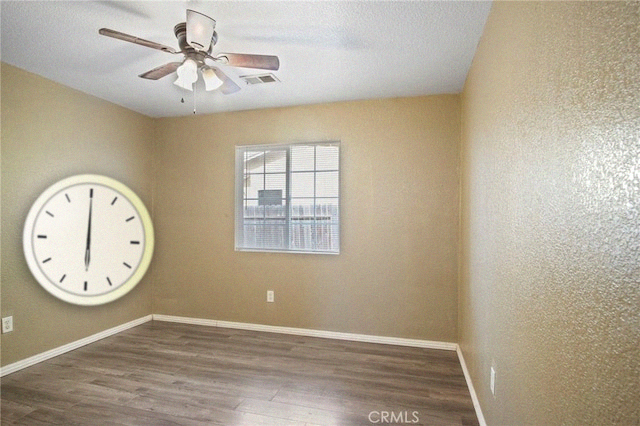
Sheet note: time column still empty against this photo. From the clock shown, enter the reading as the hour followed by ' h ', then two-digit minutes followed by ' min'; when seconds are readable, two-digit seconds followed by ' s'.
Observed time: 6 h 00 min
